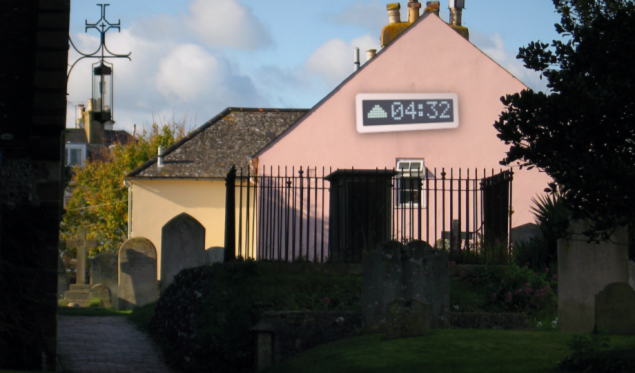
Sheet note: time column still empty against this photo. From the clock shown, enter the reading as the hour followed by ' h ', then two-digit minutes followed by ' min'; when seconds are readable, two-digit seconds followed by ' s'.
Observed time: 4 h 32 min
